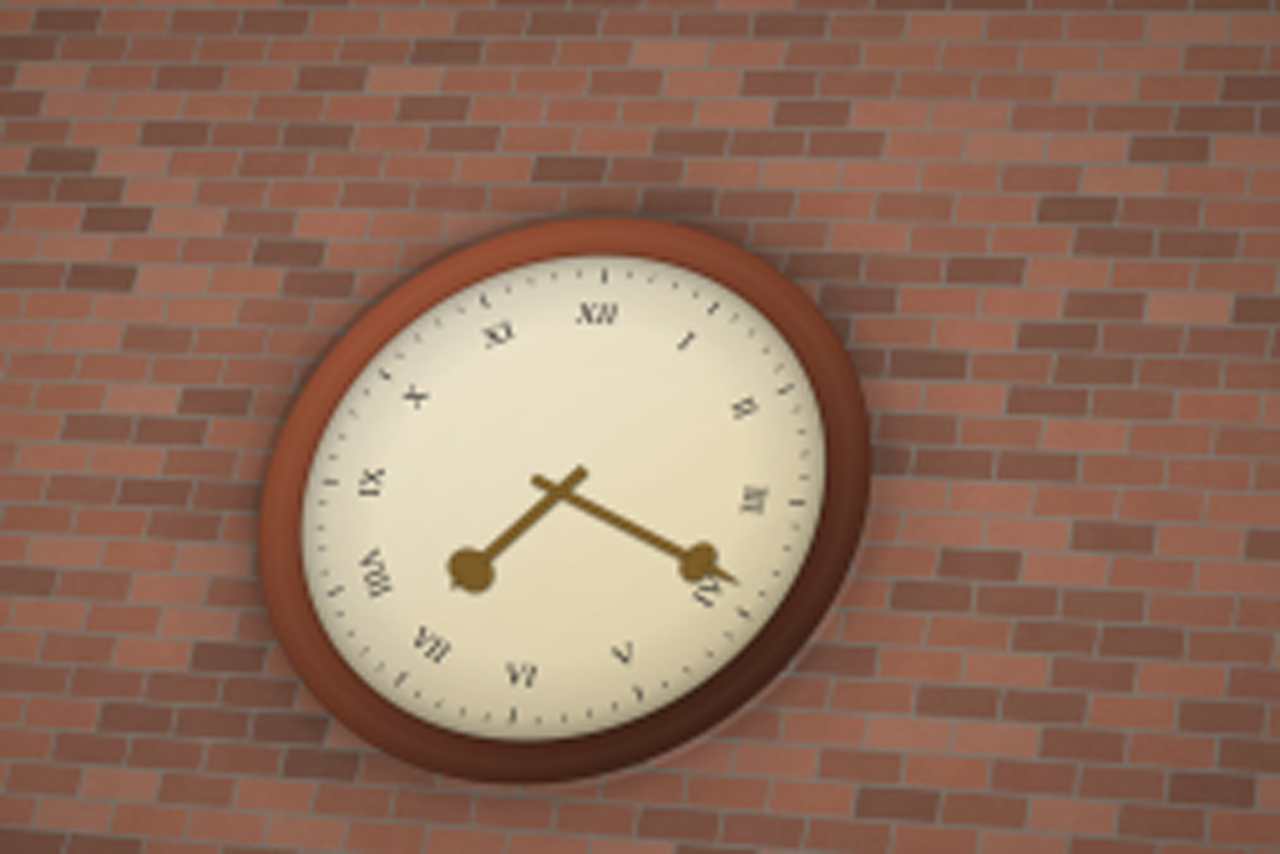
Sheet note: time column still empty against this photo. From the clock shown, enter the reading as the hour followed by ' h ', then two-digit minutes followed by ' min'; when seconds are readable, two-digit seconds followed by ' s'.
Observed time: 7 h 19 min
